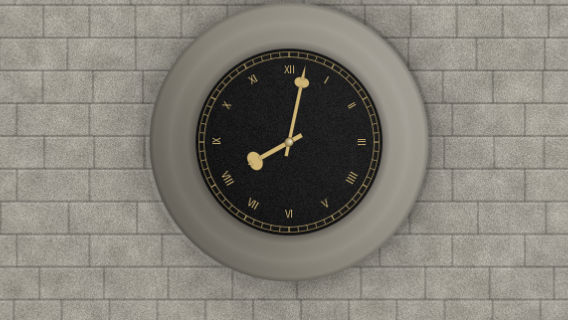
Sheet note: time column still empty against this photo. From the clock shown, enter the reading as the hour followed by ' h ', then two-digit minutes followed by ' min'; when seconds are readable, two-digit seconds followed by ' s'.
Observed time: 8 h 02 min
